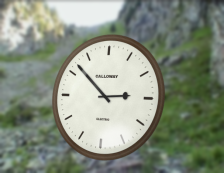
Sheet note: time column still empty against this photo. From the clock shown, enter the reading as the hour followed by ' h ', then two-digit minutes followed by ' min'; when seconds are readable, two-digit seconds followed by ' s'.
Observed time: 2 h 52 min
